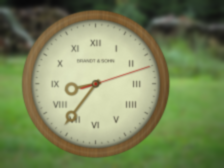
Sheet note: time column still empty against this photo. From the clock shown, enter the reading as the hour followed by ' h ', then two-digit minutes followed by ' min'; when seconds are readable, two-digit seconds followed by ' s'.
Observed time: 8 h 36 min 12 s
